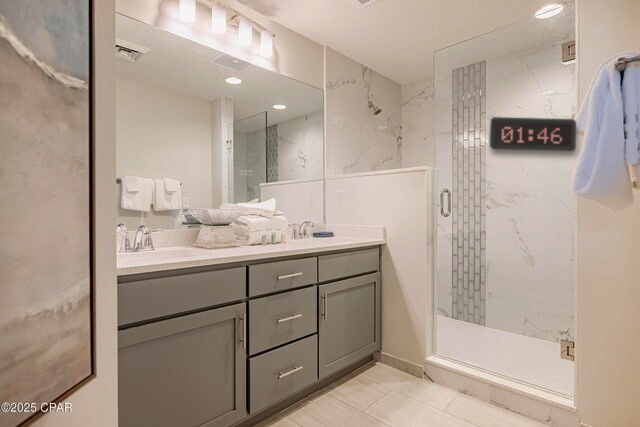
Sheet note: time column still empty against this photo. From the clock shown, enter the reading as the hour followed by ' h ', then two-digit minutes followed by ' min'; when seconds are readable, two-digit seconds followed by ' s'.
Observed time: 1 h 46 min
